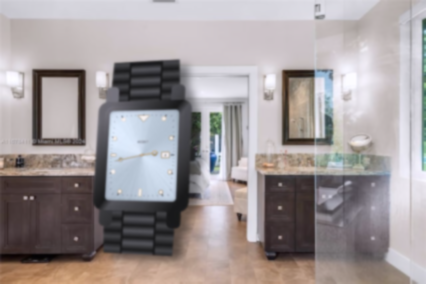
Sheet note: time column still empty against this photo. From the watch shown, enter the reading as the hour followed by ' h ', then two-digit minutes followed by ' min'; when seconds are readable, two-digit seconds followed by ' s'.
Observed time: 2 h 43 min
